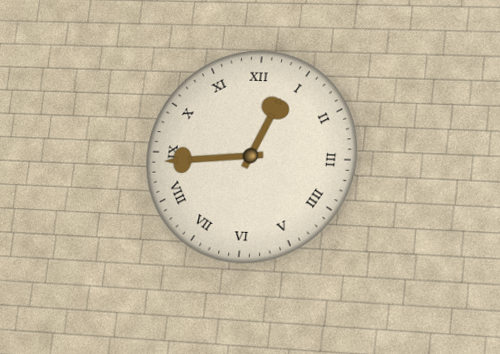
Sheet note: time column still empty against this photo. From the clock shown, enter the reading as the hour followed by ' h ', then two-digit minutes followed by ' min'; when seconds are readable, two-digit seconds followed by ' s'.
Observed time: 12 h 44 min
